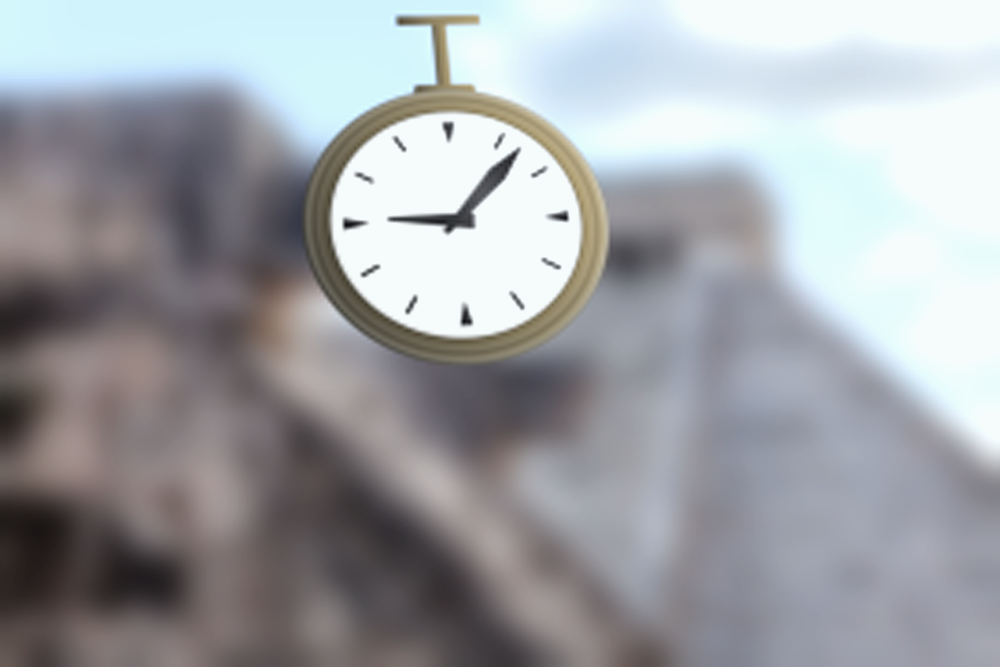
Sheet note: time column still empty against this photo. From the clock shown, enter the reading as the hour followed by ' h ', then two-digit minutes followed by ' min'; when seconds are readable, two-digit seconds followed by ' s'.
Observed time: 9 h 07 min
